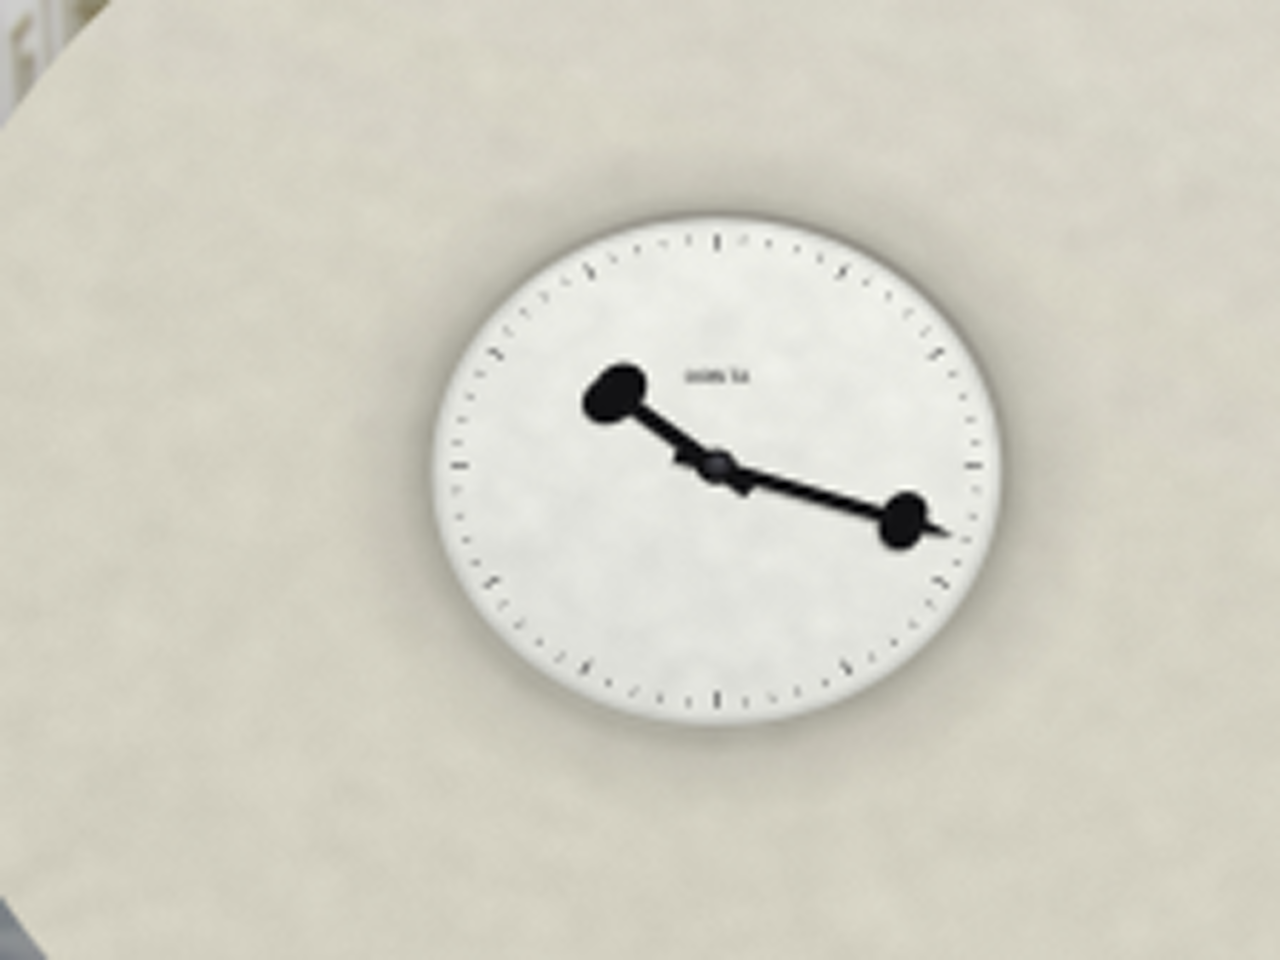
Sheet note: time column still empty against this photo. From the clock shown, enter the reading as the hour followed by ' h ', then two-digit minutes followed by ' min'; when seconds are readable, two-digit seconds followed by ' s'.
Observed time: 10 h 18 min
